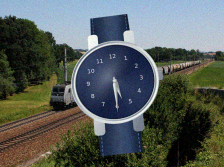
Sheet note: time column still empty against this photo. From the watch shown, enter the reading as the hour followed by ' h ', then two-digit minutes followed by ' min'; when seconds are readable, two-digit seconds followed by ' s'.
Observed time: 5 h 30 min
